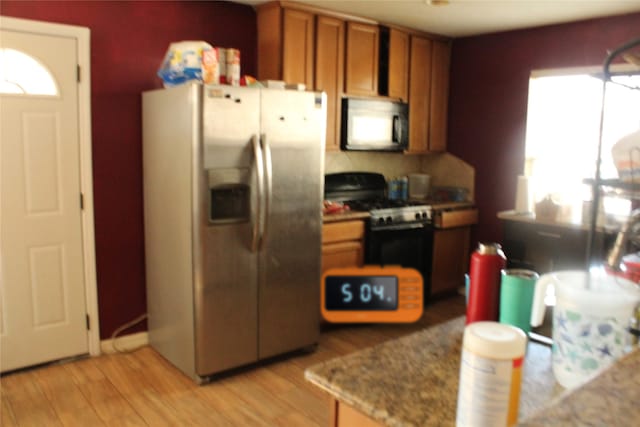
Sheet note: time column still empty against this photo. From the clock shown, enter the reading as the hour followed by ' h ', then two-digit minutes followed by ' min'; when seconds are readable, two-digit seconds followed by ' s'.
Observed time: 5 h 04 min
